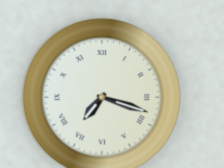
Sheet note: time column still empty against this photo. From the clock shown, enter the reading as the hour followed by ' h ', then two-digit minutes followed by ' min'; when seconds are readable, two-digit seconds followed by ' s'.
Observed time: 7 h 18 min
